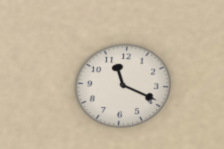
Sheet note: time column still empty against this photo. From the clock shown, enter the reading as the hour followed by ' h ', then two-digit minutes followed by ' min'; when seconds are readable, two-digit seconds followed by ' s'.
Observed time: 11 h 19 min
